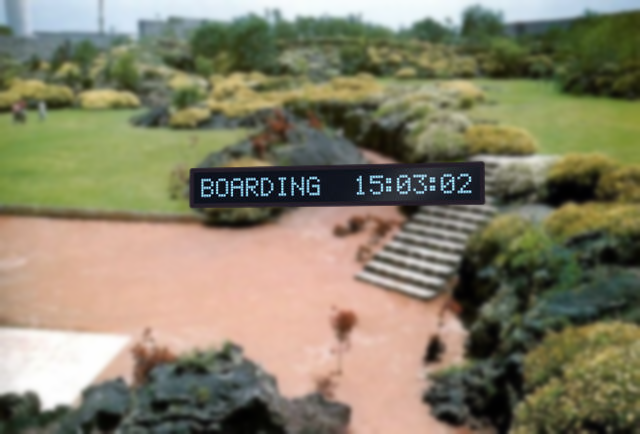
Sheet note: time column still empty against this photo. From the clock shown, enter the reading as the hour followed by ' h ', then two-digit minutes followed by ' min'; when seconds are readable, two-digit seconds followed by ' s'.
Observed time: 15 h 03 min 02 s
